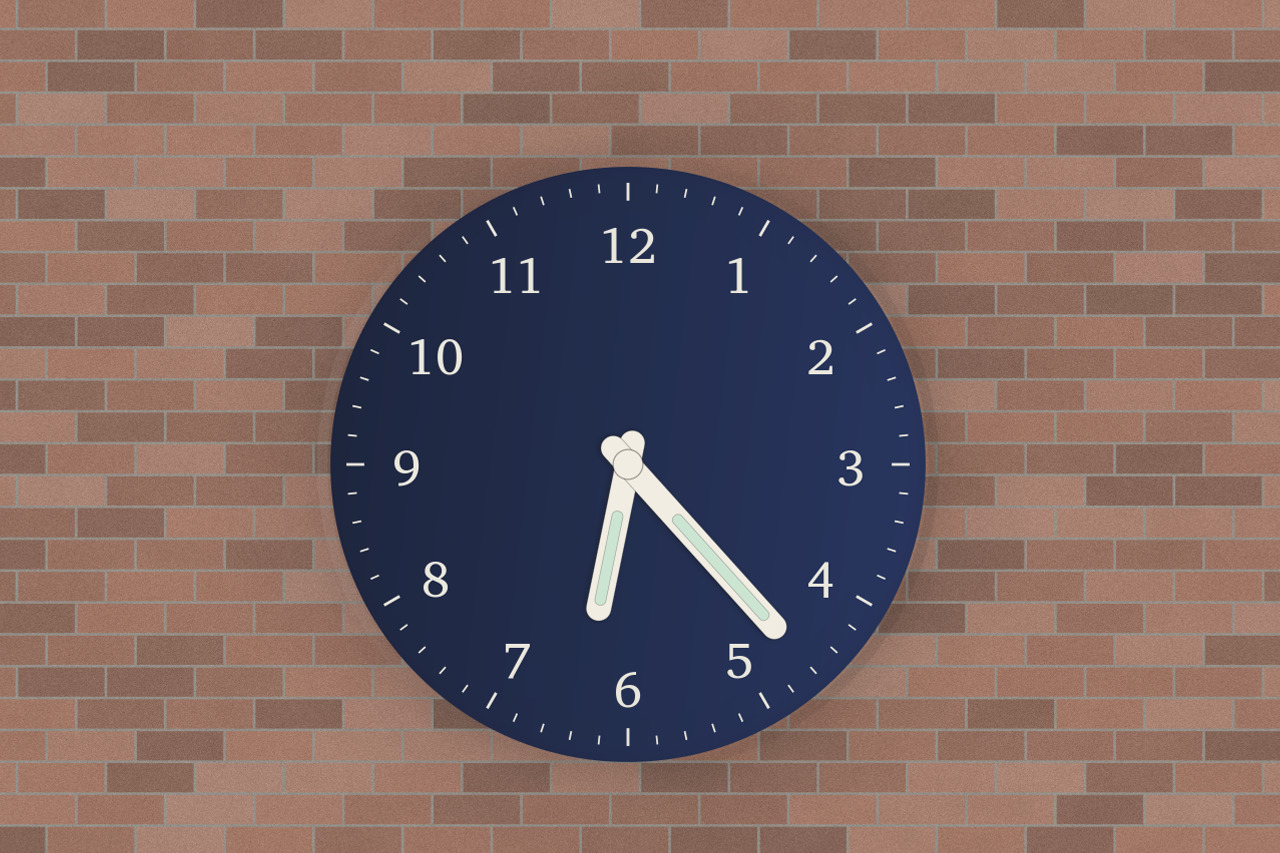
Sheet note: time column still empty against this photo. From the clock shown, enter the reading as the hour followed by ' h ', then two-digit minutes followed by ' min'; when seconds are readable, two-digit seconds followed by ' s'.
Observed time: 6 h 23 min
